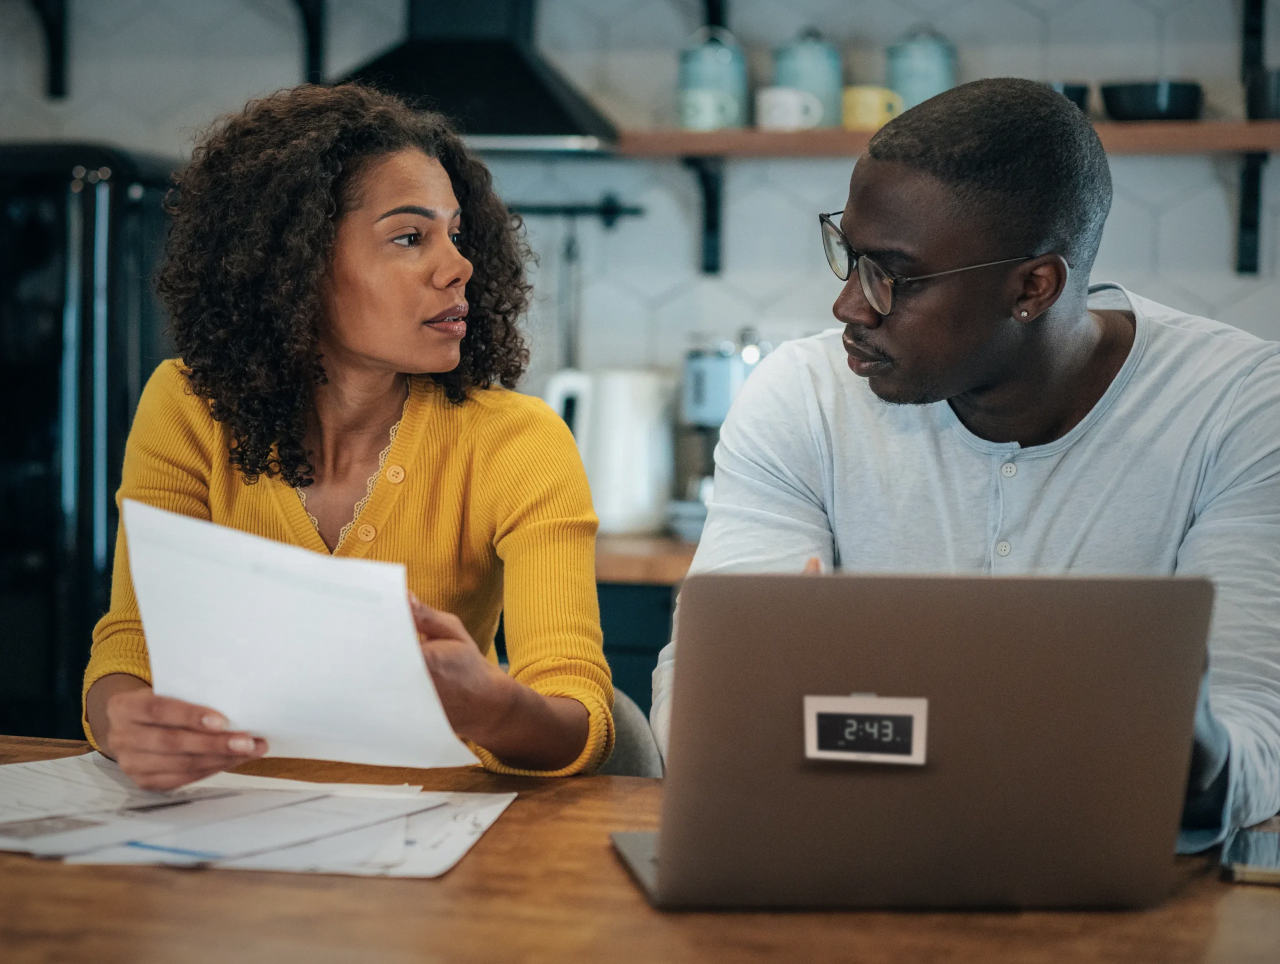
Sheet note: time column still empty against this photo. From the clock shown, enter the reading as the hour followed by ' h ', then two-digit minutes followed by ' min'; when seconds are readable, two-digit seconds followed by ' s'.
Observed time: 2 h 43 min
